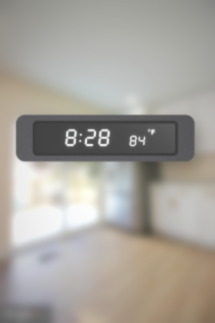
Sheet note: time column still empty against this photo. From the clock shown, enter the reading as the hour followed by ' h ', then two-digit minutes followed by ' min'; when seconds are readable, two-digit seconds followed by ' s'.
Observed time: 8 h 28 min
